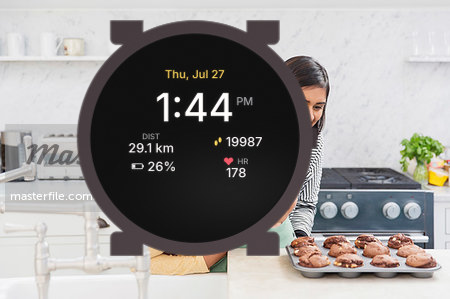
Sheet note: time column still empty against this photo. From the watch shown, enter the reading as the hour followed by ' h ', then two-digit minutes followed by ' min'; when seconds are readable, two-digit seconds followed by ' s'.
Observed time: 1 h 44 min
